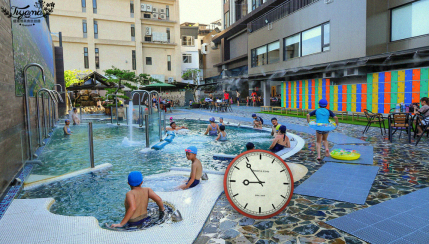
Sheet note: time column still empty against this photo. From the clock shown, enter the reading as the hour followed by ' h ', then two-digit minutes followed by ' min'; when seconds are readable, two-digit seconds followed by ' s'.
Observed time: 8 h 54 min
